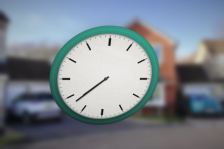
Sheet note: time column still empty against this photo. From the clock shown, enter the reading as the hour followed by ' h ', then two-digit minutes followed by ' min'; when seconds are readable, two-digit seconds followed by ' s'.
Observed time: 7 h 38 min
